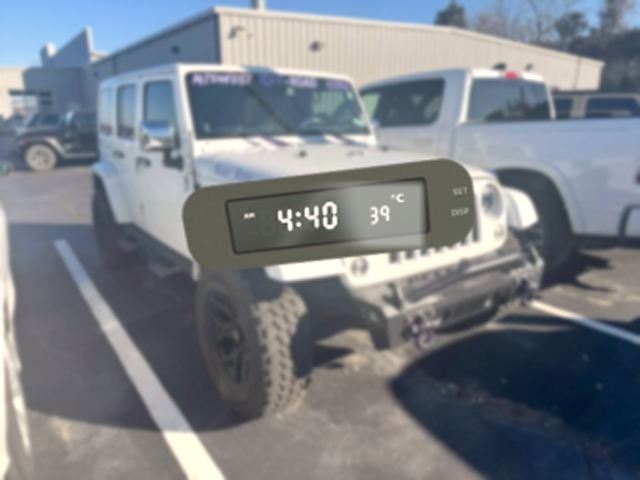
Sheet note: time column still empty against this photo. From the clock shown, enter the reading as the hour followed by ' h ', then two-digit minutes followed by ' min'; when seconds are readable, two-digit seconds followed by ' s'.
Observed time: 4 h 40 min
